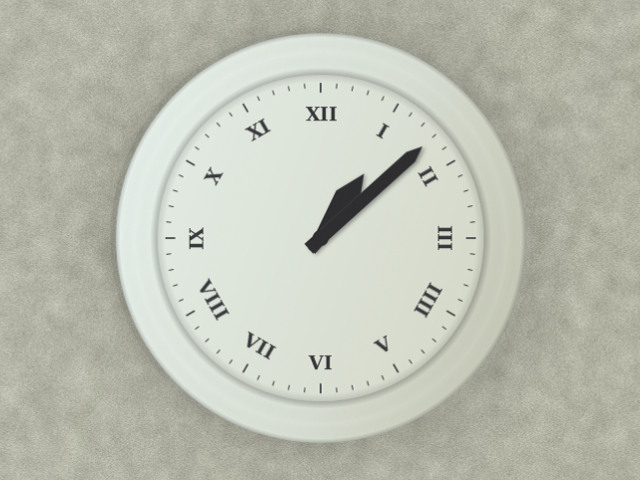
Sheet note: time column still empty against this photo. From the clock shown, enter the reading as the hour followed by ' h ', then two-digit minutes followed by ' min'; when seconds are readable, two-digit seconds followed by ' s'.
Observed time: 1 h 08 min
